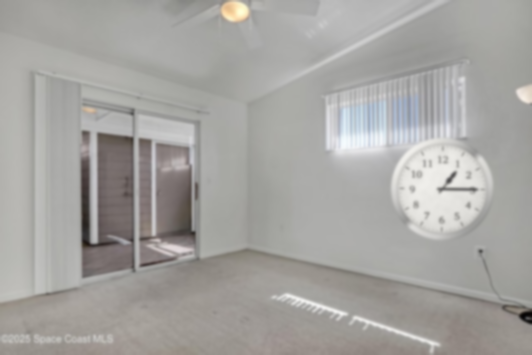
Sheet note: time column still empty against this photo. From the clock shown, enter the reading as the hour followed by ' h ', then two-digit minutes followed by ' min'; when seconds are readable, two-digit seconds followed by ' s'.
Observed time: 1 h 15 min
